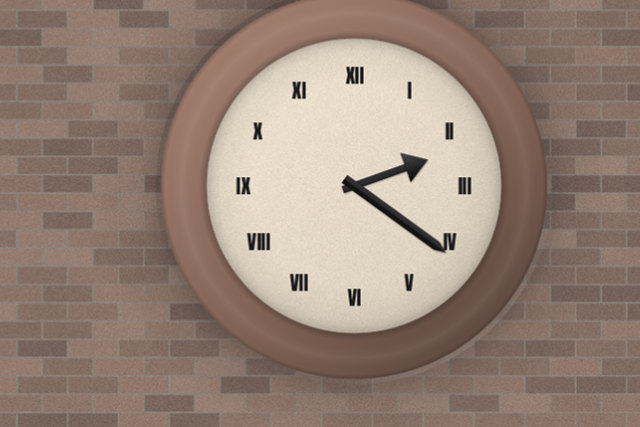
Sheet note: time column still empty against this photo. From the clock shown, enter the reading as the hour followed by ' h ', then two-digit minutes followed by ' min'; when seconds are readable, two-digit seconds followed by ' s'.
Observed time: 2 h 21 min
